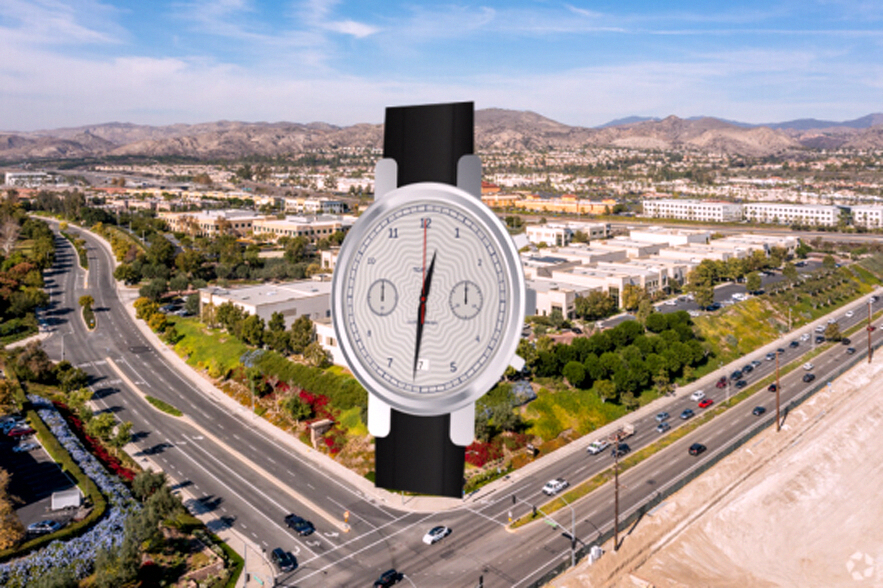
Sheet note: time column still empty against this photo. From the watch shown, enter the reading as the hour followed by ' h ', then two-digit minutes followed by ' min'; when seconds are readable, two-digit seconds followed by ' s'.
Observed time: 12 h 31 min
